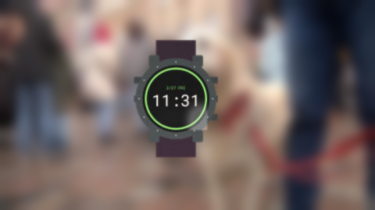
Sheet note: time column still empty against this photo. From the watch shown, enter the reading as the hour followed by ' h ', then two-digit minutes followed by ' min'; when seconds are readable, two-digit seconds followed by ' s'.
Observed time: 11 h 31 min
